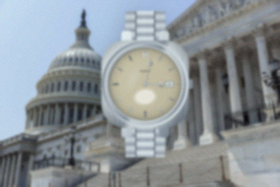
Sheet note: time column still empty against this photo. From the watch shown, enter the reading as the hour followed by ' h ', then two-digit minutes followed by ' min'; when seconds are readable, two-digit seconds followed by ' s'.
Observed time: 3 h 02 min
